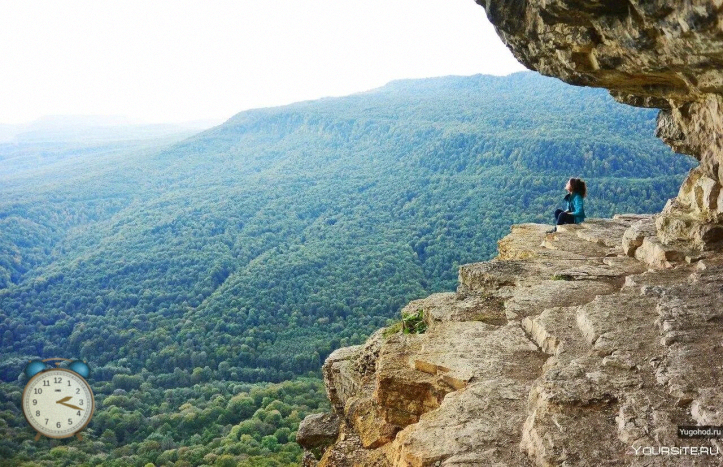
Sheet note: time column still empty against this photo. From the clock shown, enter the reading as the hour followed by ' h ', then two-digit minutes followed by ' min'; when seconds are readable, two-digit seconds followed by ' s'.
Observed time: 2 h 18 min
